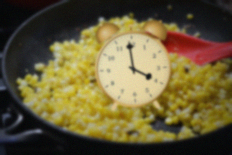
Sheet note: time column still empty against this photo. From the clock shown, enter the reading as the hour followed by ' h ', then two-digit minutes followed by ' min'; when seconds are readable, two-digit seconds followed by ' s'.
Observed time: 3 h 59 min
